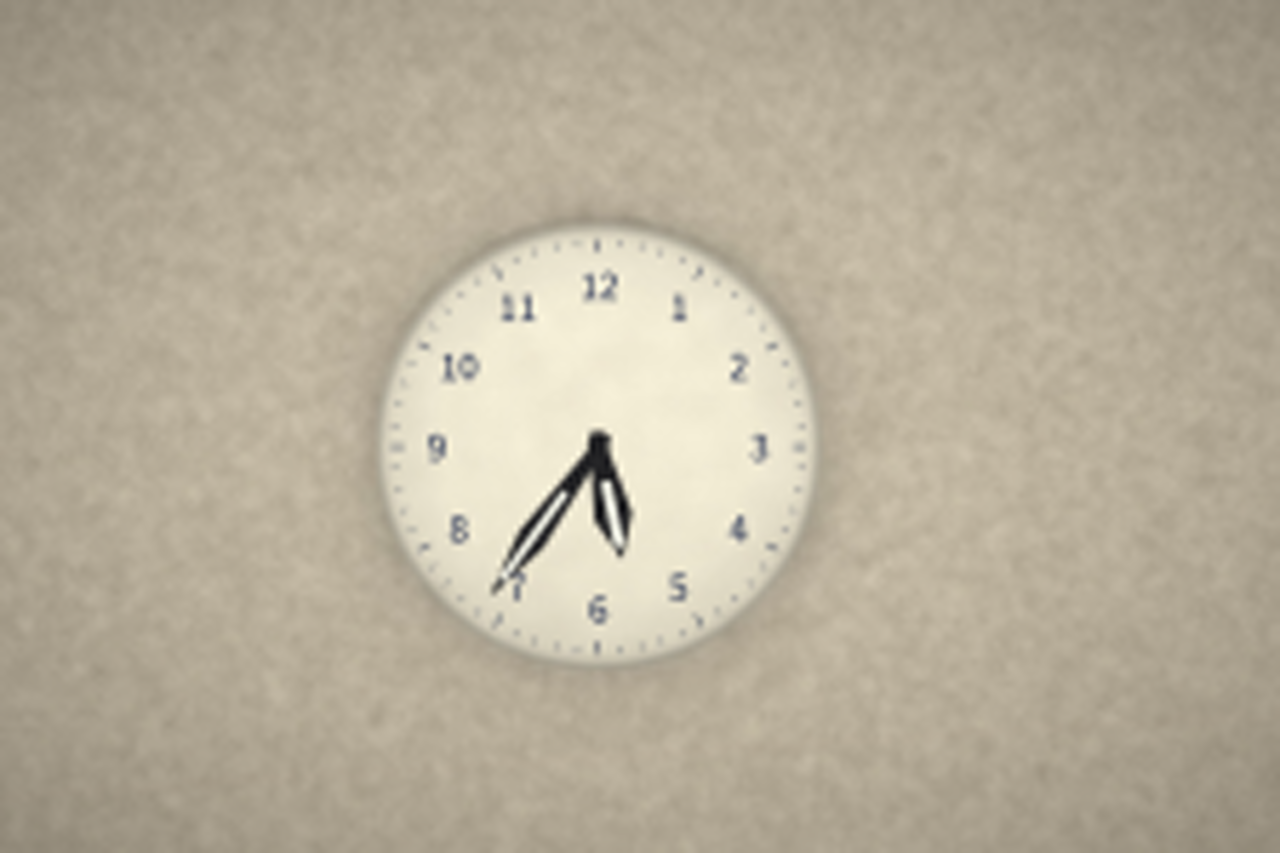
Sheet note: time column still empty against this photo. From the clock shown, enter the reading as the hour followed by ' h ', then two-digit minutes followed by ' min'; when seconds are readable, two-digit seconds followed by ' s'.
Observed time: 5 h 36 min
